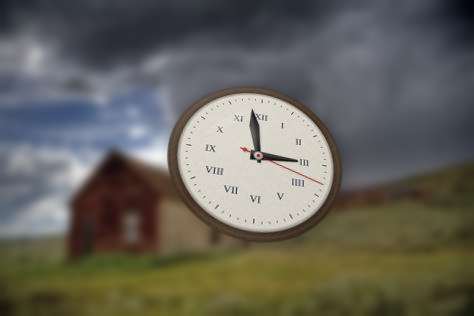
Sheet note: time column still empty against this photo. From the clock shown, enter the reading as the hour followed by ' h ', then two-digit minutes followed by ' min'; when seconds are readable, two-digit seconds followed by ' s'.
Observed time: 2 h 58 min 18 s
